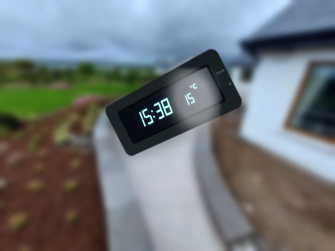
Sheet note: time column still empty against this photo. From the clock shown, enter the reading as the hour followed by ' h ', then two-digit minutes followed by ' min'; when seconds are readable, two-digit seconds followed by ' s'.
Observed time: 15 h 38 min
